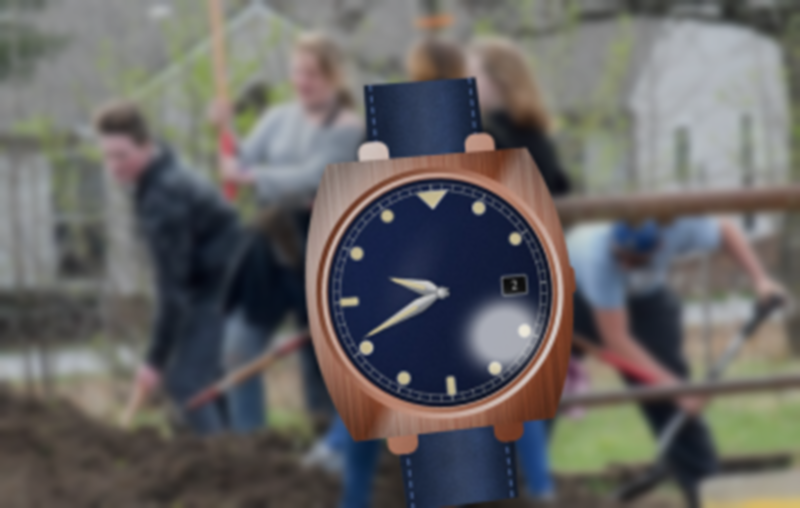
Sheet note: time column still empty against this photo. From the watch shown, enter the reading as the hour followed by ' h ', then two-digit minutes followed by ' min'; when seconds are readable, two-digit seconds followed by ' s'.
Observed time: 9 h 41 min
